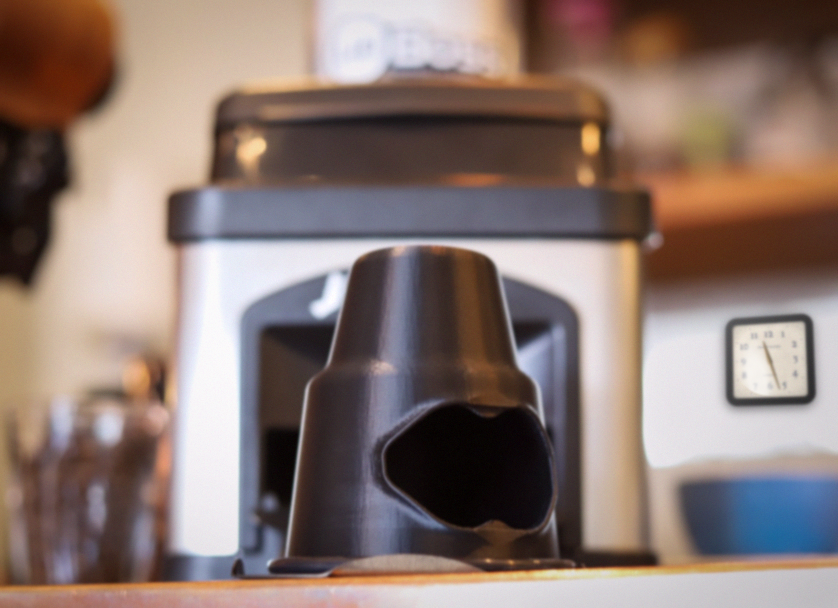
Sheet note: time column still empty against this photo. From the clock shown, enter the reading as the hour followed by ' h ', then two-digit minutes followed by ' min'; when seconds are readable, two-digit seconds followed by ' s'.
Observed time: 11 h 27 min
